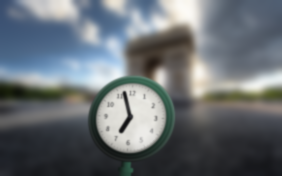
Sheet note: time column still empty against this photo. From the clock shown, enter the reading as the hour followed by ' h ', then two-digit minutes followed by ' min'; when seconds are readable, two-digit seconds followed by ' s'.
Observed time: 6 h 57 min
